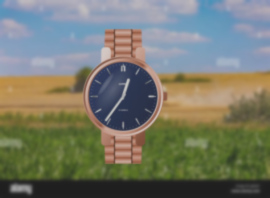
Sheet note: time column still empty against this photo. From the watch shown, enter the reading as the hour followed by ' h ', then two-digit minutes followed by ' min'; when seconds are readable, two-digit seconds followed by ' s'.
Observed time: 12 h 36 min
